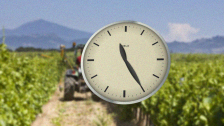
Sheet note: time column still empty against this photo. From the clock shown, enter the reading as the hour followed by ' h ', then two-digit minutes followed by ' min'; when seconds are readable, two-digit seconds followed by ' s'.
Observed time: 11 h 25 min
